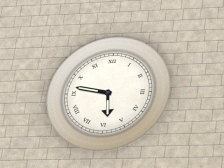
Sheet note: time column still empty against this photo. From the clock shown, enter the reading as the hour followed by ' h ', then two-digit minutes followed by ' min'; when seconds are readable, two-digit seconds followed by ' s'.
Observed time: 5 h 47 min
